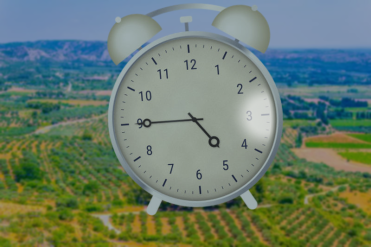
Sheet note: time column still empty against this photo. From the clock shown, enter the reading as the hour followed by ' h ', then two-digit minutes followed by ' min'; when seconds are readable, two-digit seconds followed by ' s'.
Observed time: 4 h 45 min
